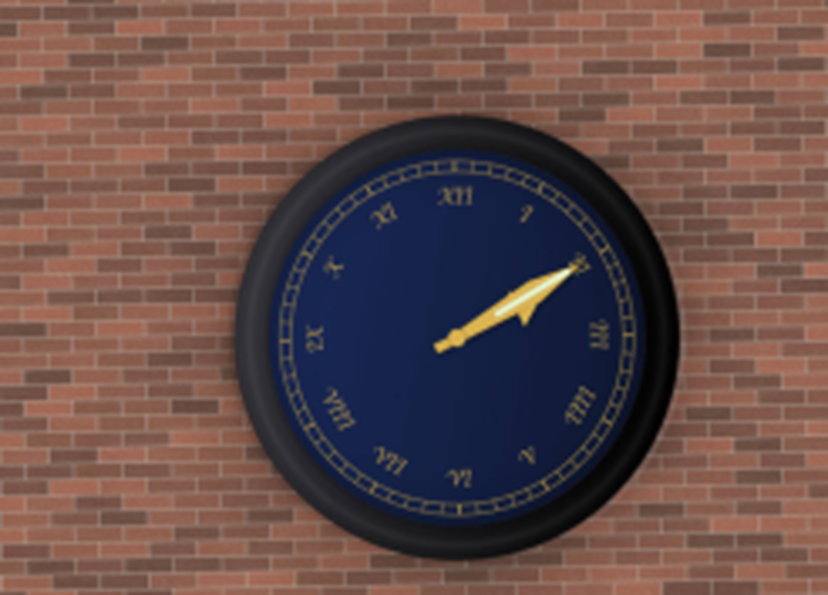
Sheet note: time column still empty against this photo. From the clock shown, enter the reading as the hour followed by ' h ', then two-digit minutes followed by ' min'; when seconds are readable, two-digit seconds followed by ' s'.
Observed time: 2 h 10 min
